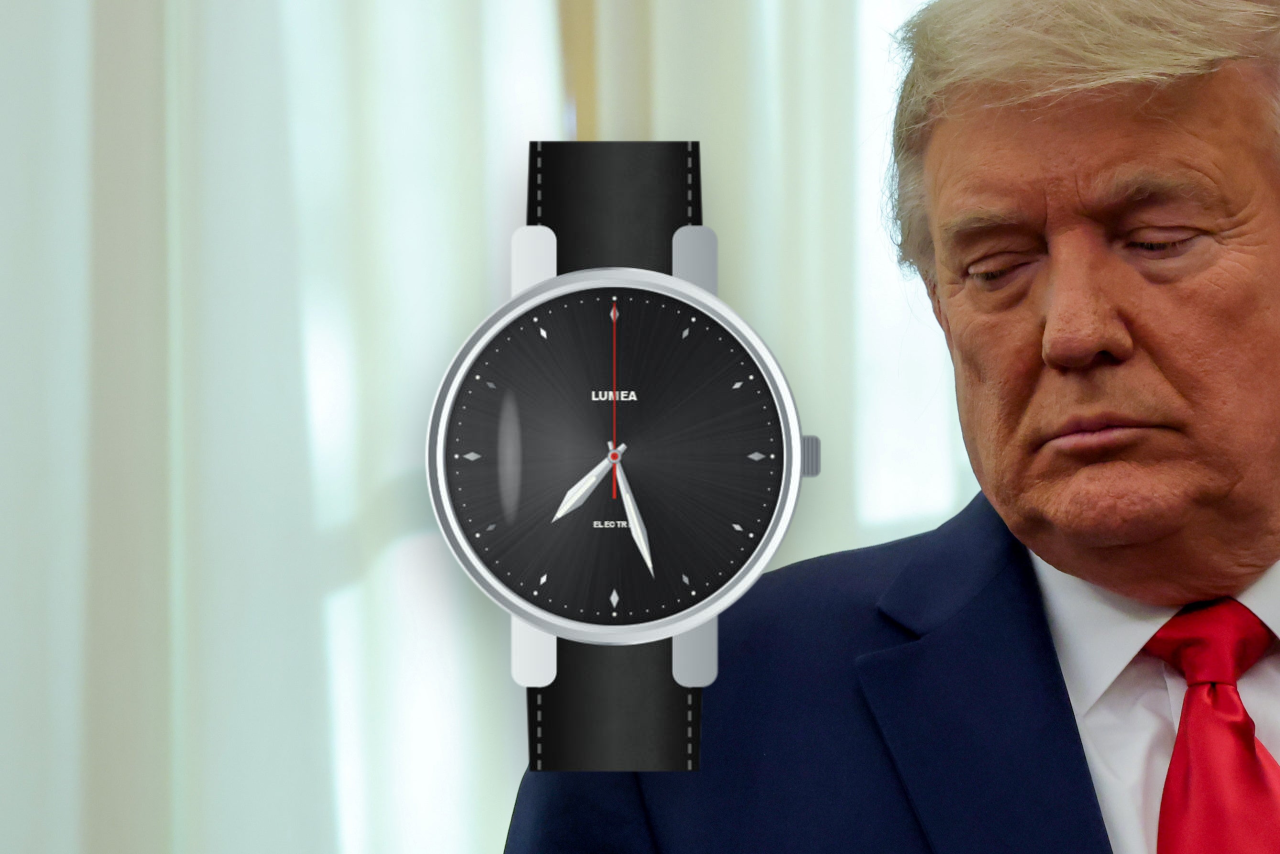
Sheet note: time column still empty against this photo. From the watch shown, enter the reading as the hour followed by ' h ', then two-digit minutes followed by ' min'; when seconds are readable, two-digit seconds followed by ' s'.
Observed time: 7 h 27 min 00 s
